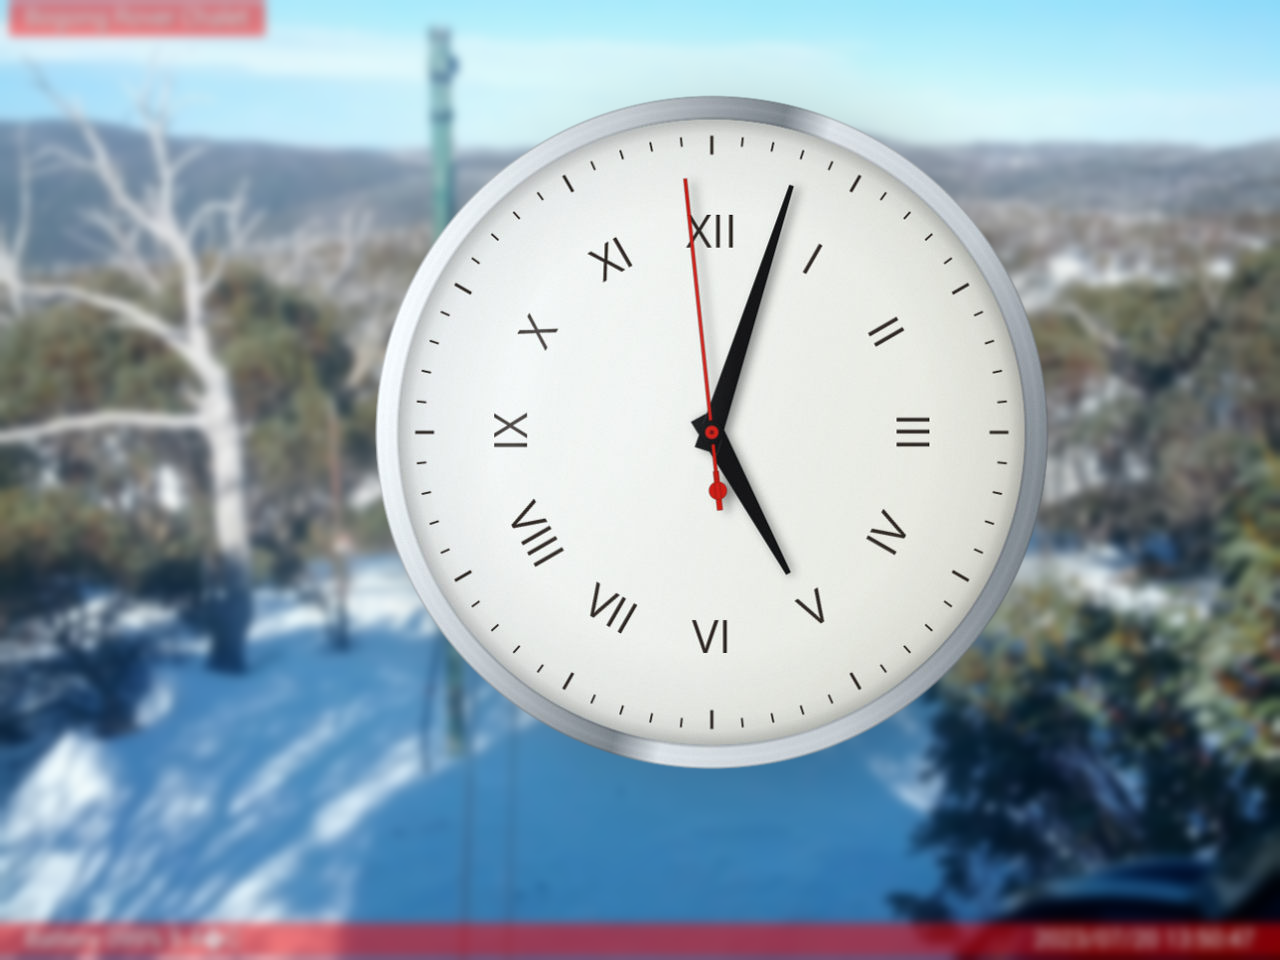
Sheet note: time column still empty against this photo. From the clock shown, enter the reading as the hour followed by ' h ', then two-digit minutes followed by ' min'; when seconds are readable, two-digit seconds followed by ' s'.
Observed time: 5 h 02 min 59 s
